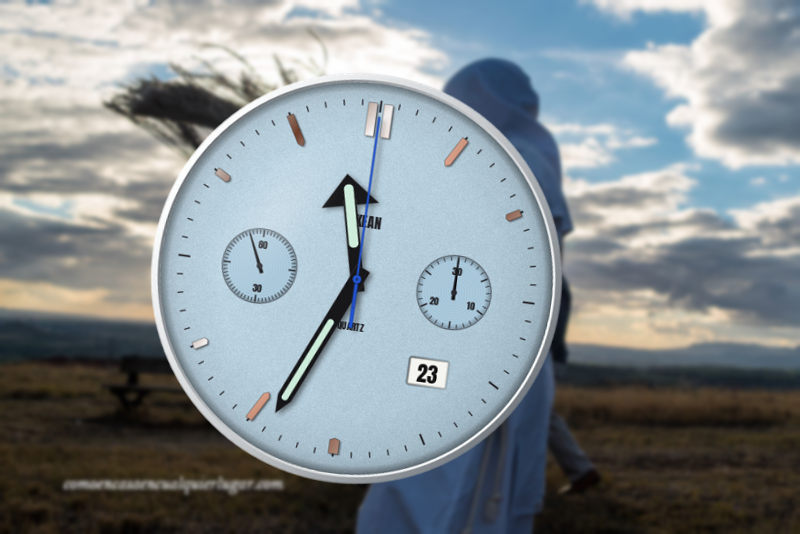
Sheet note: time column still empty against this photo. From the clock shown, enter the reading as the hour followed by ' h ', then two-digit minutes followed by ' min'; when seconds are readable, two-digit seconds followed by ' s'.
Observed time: 11 h 33 min 56 s
